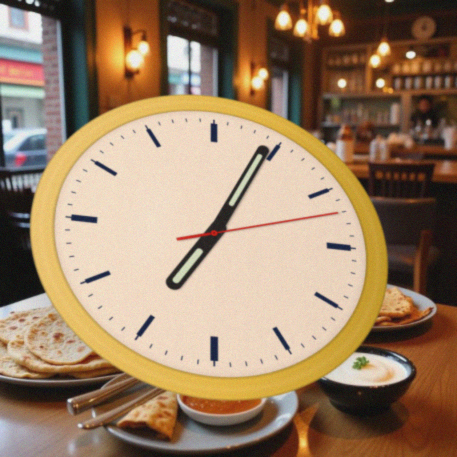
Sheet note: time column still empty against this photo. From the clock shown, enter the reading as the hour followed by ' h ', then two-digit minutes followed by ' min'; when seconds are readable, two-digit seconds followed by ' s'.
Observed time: 7 h 04 min 12 s
